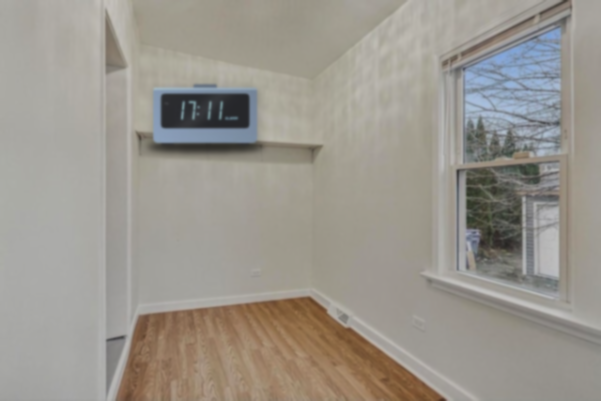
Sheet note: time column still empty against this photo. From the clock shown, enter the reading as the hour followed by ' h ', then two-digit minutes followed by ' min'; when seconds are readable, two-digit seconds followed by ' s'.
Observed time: 17 h 11 min
